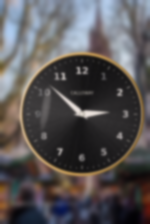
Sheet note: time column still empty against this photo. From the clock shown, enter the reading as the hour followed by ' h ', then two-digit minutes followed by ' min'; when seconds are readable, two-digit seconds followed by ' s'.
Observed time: 2 h 52 min
